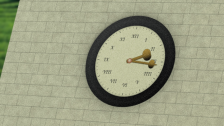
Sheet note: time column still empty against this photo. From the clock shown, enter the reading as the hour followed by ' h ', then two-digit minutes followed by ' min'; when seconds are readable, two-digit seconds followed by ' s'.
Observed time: 2 h 16 min
